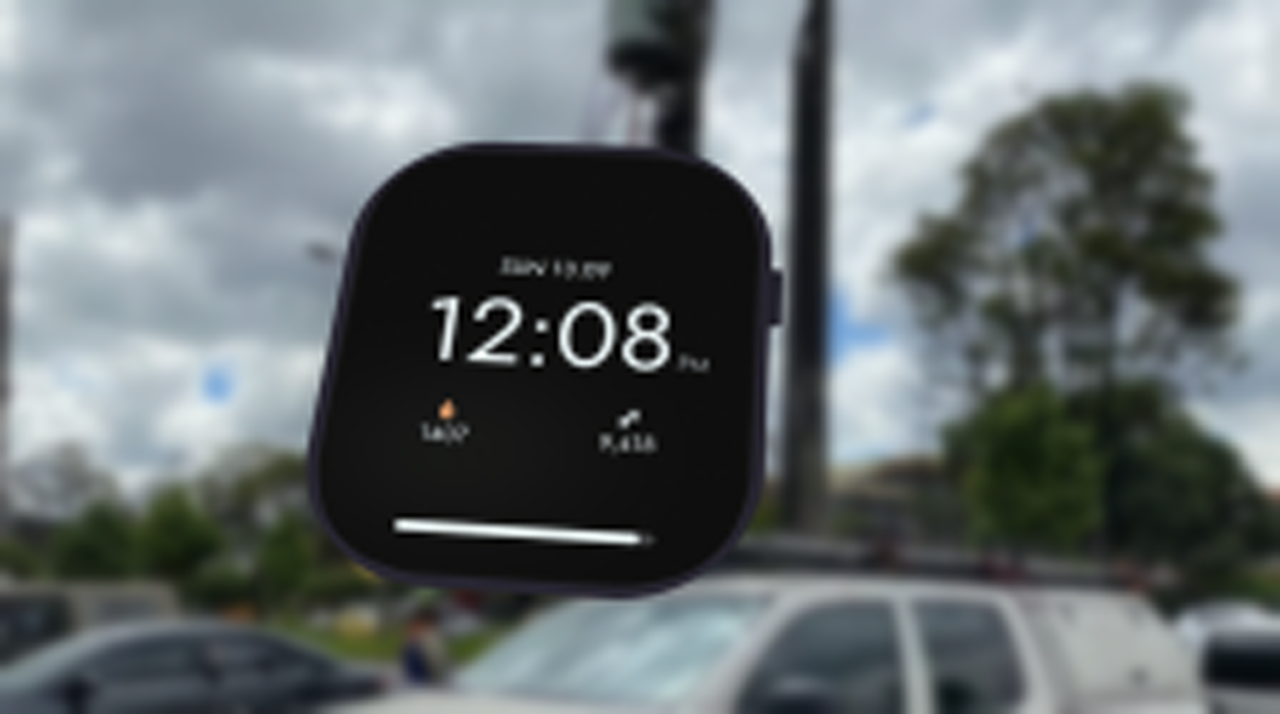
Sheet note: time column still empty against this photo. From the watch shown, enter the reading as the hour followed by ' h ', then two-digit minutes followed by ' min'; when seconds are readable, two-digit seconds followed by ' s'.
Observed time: 12 h 08 min
